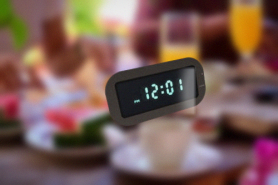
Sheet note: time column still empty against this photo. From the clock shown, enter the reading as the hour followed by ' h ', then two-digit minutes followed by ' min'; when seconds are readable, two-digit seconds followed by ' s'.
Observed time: 12 h 01 min
